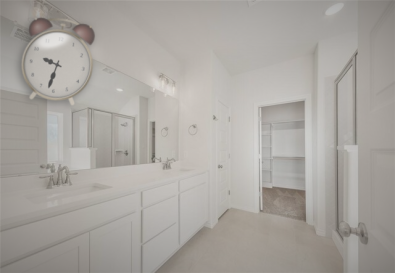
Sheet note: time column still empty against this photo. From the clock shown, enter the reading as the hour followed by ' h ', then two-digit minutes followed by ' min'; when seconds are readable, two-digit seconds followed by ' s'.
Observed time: 9 h 32 min
